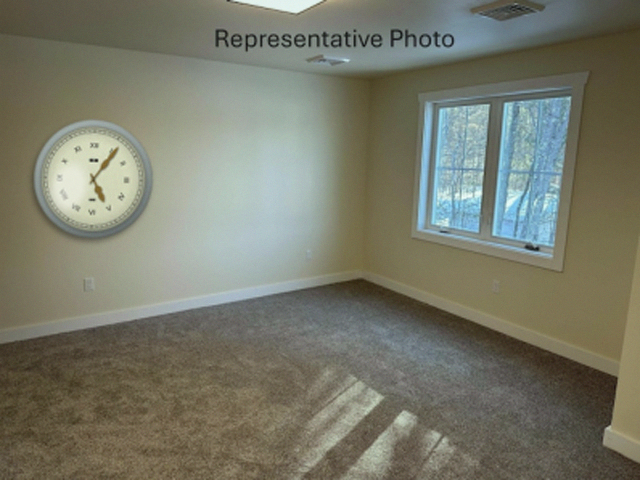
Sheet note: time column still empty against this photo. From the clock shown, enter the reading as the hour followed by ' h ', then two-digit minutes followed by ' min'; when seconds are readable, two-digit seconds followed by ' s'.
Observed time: 5 h 06 min
